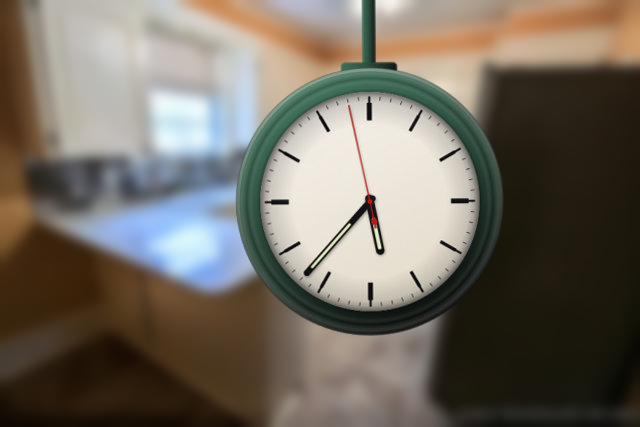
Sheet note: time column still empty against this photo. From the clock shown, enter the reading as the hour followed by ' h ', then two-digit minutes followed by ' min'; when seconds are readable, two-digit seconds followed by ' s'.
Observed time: 5 h 36 min 58 s
